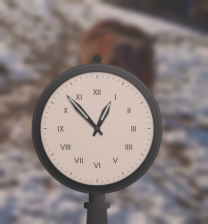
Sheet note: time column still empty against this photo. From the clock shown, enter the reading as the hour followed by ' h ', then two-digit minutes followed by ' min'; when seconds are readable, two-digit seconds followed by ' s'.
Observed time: 12 h 53 min
